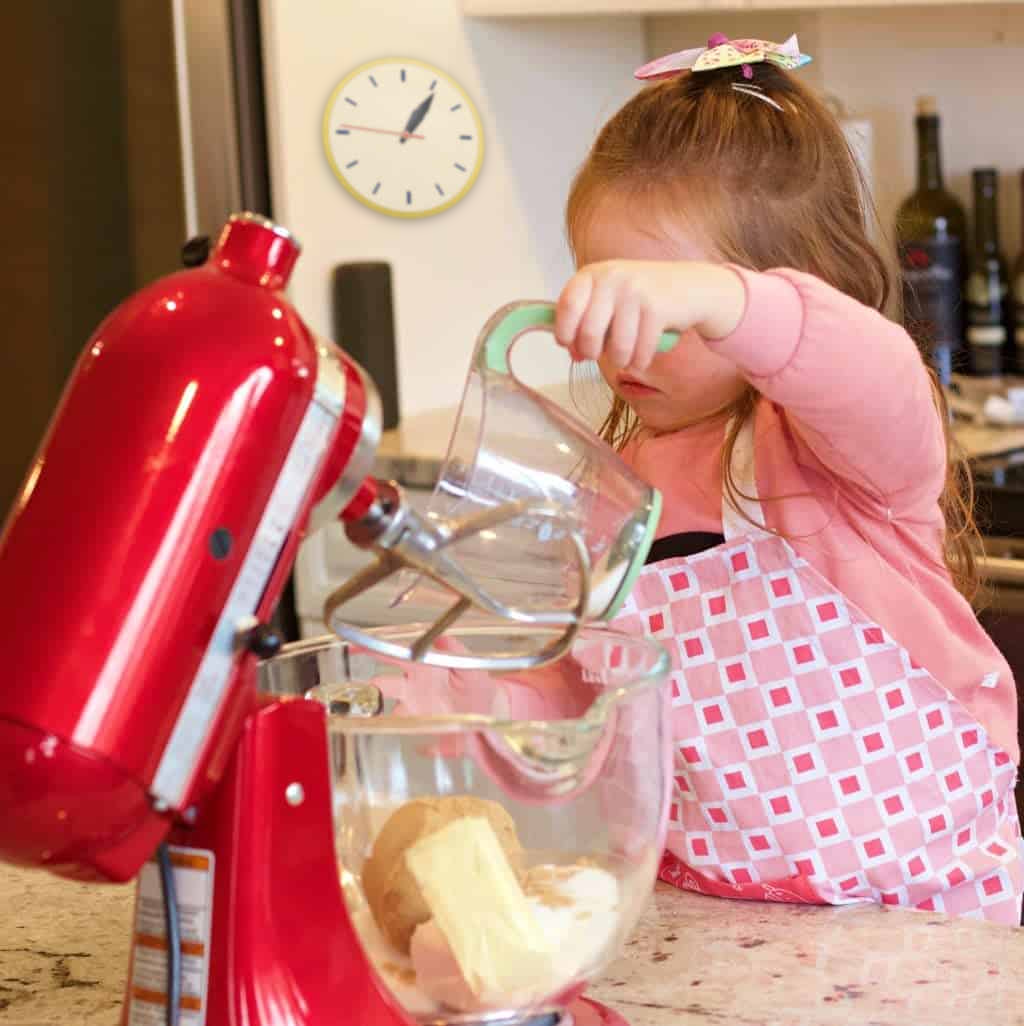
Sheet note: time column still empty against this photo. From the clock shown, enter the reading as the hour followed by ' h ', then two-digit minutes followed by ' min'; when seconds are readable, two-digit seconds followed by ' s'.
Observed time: 1 h 05 min 46 s
